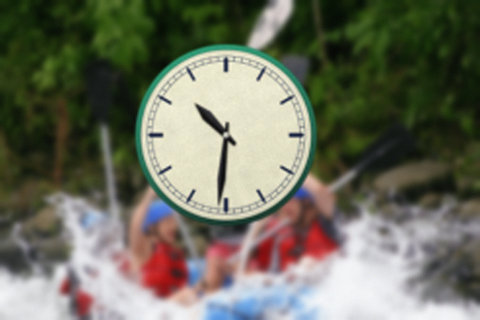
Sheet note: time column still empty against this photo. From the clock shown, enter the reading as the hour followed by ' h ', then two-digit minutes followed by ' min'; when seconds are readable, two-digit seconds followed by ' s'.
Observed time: 10 h 31 min
